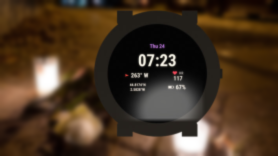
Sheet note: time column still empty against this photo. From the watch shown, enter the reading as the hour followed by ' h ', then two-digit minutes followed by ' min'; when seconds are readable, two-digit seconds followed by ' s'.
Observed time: 7 h 23 min
